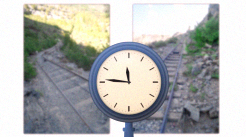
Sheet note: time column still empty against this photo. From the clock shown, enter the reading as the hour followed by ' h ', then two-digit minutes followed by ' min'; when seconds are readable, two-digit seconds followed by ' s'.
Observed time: 11 h 46 min
